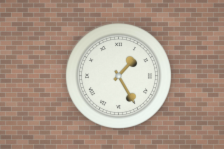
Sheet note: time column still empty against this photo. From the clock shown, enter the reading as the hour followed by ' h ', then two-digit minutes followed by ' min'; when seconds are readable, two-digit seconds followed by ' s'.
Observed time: 1 h 25 min
